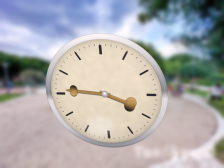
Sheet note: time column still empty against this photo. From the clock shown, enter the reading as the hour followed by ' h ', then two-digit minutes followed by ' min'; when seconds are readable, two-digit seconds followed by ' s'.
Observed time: 3 h 46 min
